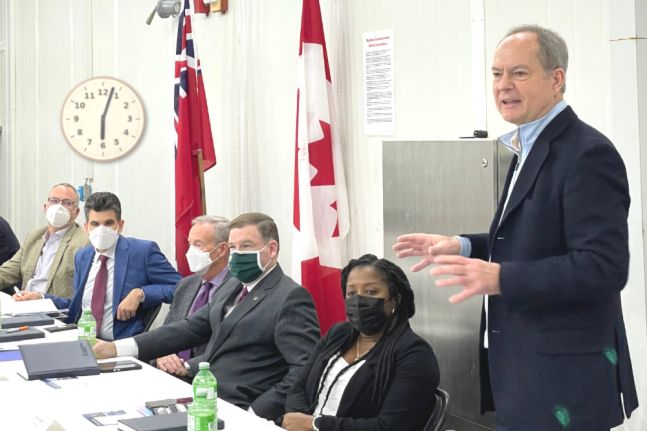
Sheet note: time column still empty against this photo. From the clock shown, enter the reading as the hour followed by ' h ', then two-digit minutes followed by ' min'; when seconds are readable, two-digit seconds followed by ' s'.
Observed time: 6 h 03 min
